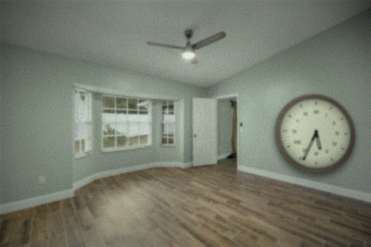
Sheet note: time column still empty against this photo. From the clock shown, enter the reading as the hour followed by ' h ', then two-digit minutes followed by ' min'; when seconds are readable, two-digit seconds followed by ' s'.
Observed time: 5 h 34 min
